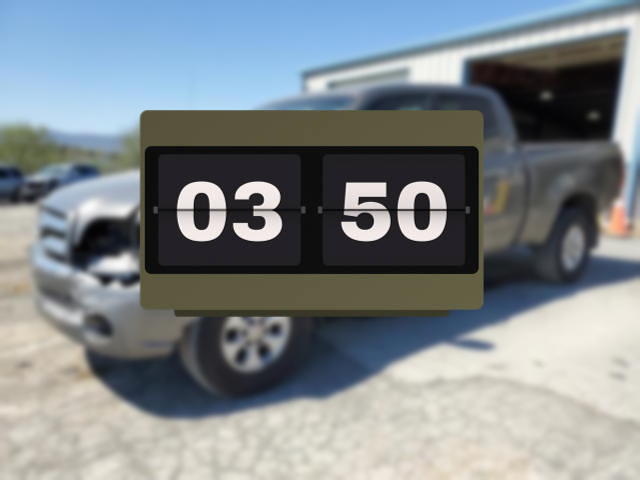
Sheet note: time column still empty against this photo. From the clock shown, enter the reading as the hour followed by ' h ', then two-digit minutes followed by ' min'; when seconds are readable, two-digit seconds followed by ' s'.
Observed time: 3 h 50 min
